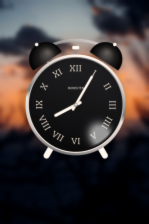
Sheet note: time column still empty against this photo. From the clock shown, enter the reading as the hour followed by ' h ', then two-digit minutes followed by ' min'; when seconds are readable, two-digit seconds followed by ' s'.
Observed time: 8 h 05 min
